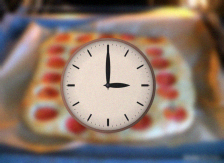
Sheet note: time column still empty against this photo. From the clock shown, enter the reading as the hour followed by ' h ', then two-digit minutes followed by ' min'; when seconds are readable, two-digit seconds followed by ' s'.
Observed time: 3 h 00 min
